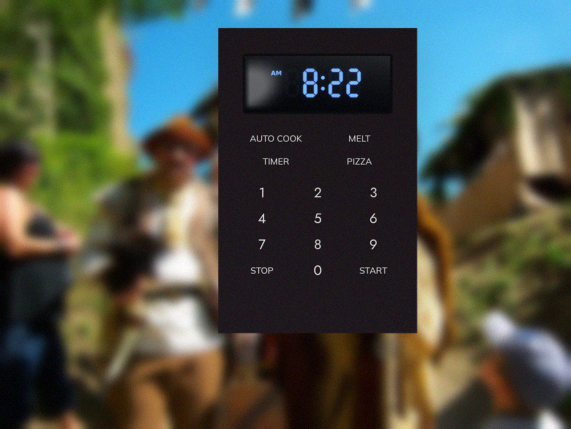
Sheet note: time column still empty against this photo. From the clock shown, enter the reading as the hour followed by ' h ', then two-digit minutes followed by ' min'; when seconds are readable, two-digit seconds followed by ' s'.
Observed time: 8 h 22 min
